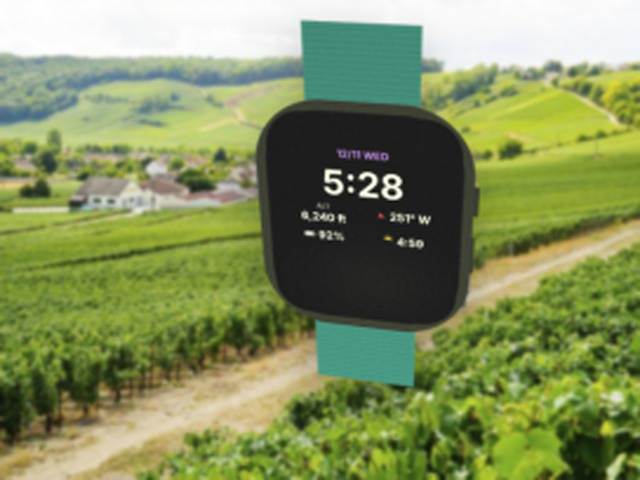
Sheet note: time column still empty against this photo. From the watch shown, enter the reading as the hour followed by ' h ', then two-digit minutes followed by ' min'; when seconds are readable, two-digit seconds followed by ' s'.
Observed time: 5 h 28 min
